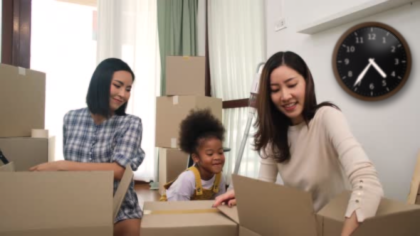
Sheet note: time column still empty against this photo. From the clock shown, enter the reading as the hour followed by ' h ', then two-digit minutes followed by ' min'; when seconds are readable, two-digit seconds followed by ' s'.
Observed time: 4 h 36 min
